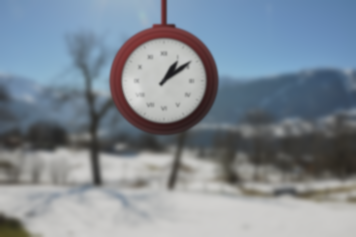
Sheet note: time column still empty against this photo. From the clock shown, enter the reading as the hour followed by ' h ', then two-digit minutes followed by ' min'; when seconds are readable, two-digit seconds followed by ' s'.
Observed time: 1 h 09 min
